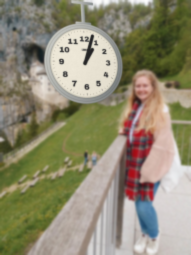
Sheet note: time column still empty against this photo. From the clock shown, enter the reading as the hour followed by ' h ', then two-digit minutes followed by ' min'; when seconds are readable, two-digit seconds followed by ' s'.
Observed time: 1 h 03 min
